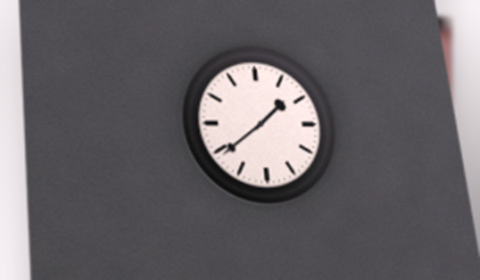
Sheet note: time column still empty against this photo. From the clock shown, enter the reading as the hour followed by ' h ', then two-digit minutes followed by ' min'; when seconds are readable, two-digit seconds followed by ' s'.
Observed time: 1 h 39 min
